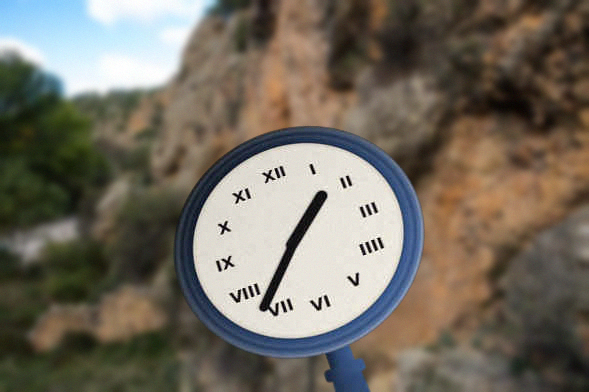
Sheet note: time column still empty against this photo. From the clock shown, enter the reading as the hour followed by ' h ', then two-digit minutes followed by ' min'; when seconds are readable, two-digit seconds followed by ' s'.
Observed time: 1 h 37 min
